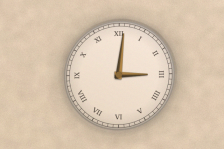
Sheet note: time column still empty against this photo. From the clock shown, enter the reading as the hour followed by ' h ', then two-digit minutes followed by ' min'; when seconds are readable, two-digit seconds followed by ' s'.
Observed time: 3 h 01 min
